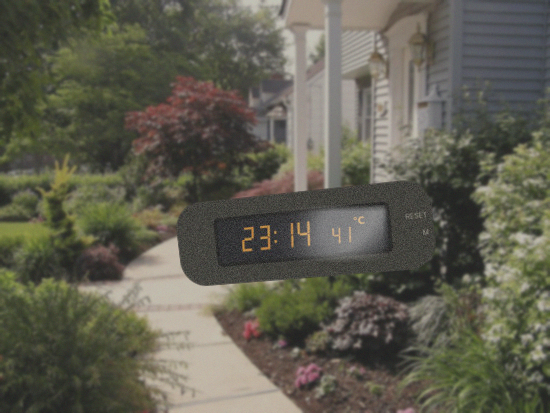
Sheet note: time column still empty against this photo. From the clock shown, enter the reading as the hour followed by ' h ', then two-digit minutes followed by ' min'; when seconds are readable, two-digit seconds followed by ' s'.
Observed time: 23 h 14 min
